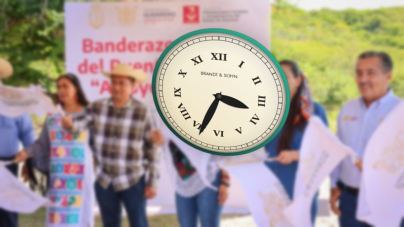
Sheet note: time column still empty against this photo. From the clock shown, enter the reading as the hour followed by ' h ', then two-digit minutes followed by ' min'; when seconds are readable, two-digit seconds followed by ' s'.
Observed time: 3 h 34 min
